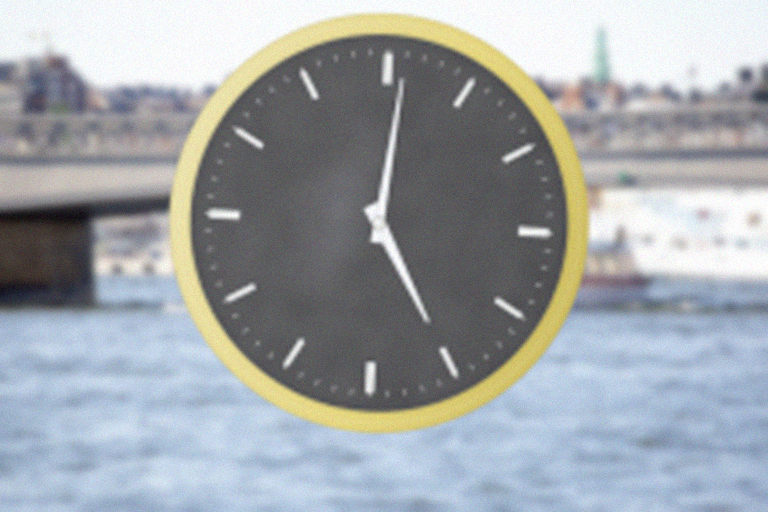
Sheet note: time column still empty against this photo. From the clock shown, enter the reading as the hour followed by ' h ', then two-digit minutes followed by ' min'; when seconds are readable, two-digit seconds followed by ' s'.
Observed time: 5 h 01 min
